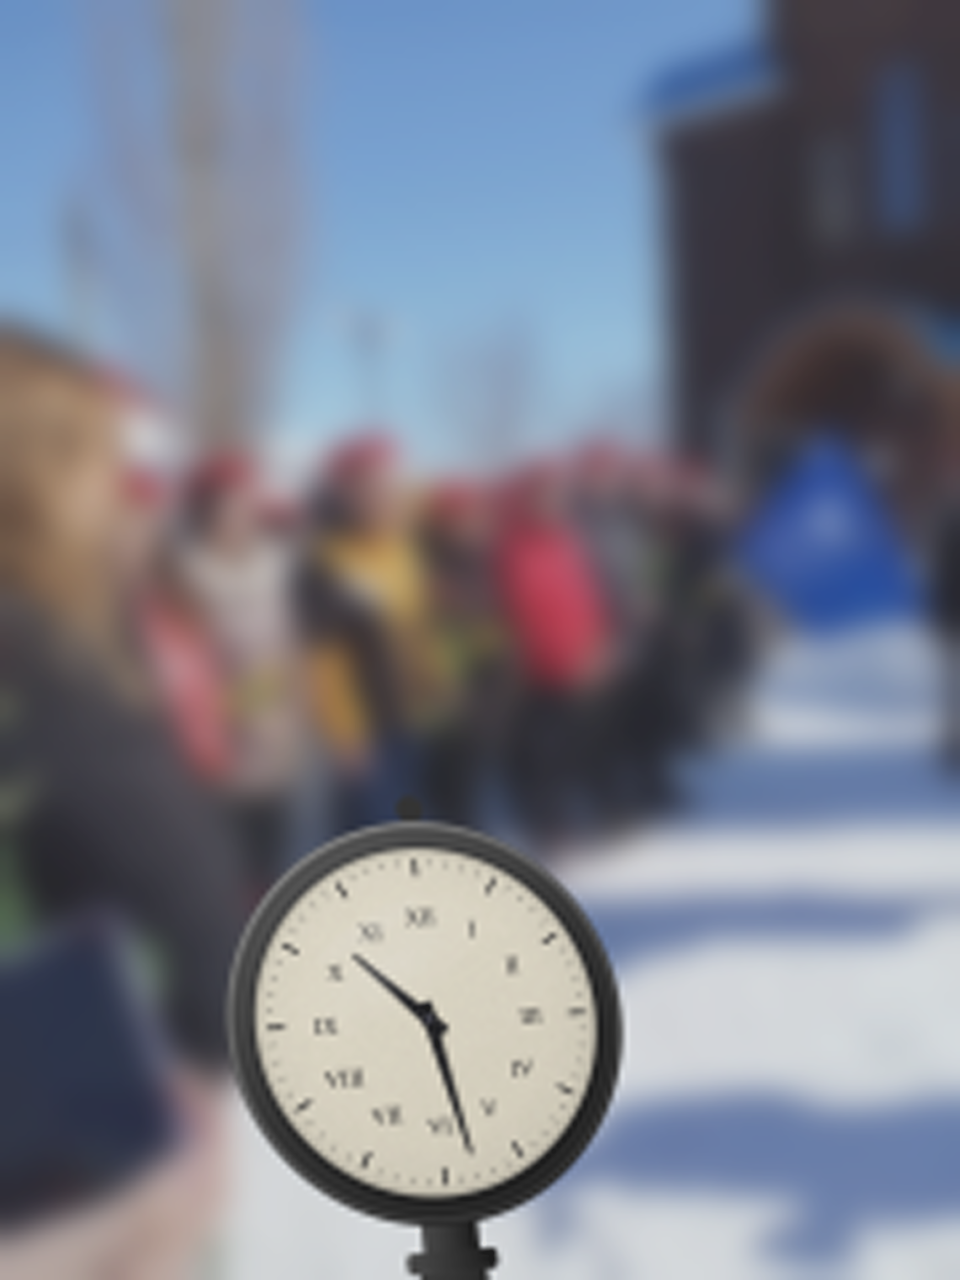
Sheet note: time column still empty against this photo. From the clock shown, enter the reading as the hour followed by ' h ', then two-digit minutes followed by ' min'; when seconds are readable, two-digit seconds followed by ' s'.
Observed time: 10 h 28 min
